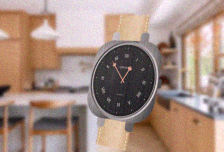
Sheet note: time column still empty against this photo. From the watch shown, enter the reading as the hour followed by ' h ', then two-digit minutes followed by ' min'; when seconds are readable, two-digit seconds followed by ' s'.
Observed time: 12 h 53 min
